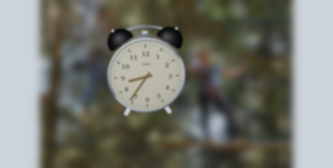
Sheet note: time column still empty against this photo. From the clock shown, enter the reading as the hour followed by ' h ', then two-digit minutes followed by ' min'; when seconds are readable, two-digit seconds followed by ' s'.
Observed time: 8 h 36 min
